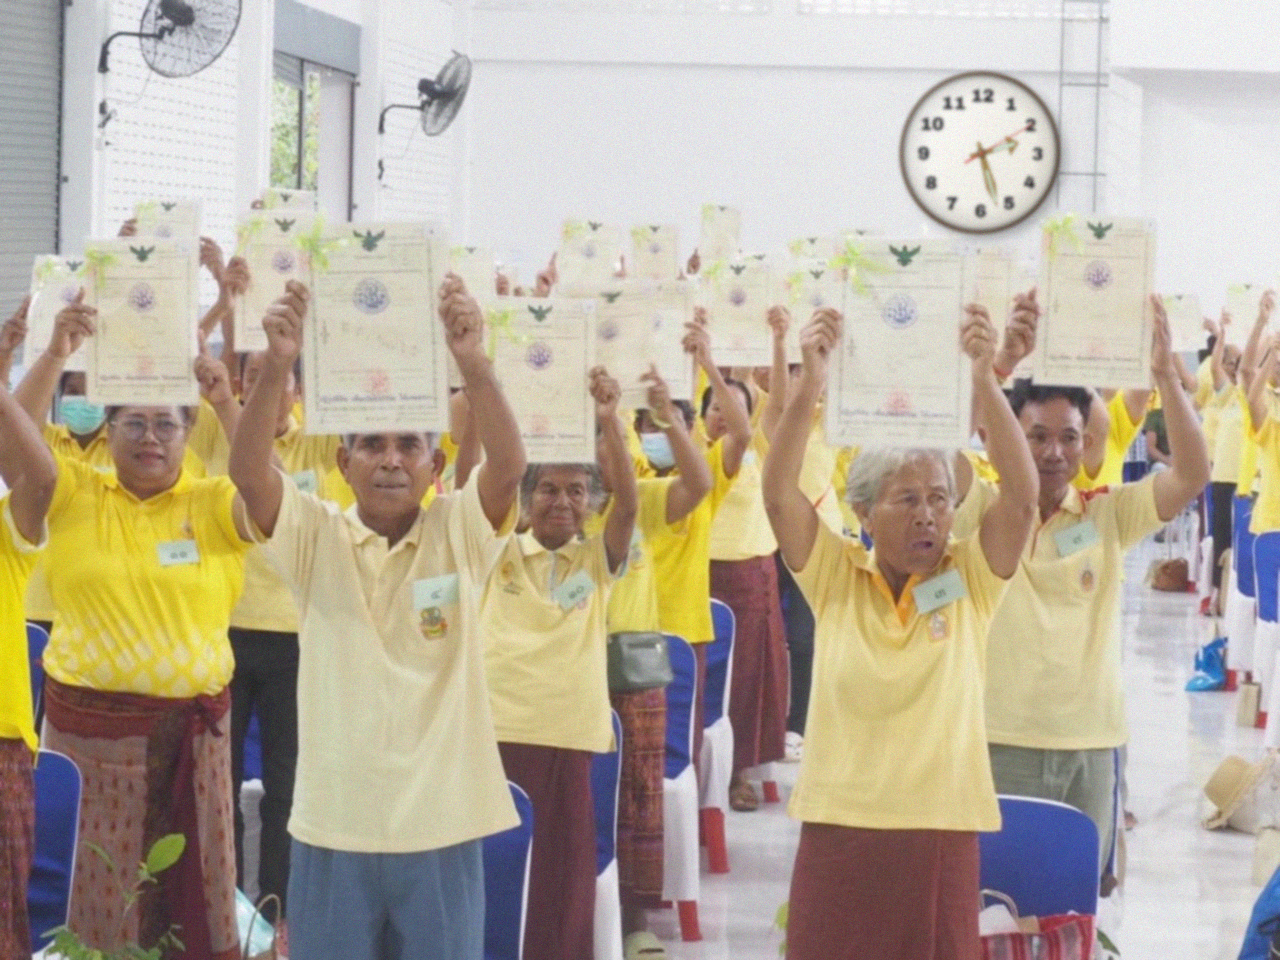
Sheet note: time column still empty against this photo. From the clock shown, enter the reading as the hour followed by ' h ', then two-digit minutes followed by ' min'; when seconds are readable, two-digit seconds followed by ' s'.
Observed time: 2 h 27 min 10 s
